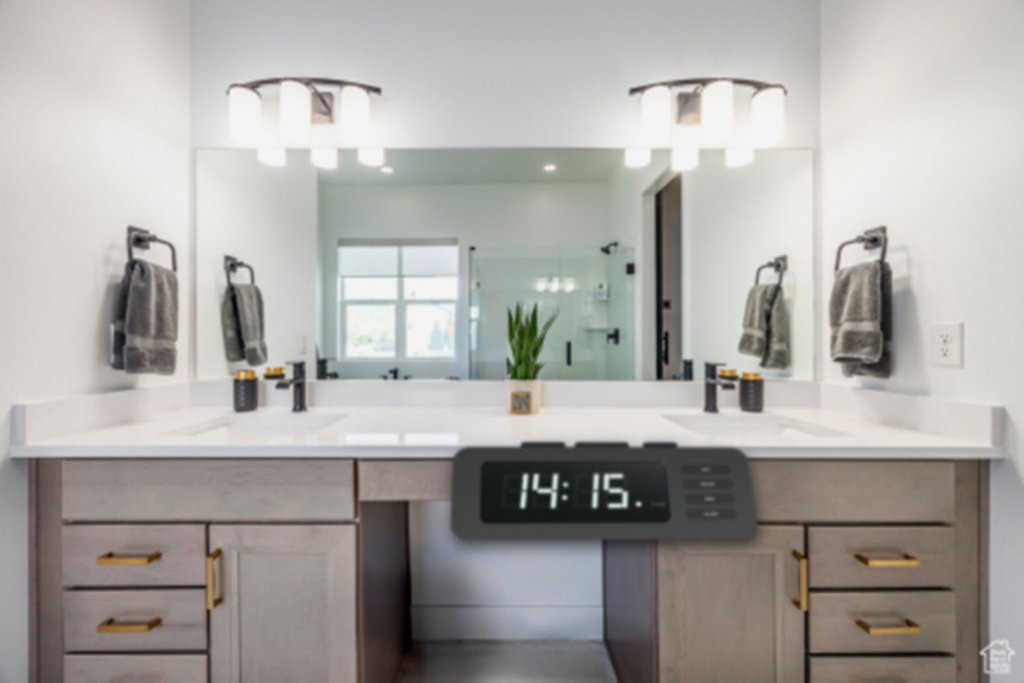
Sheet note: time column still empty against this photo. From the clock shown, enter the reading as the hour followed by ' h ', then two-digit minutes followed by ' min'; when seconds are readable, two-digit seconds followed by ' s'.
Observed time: 14 h 15 min
